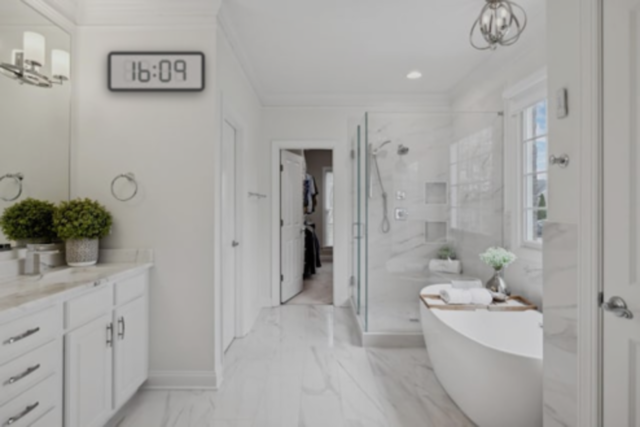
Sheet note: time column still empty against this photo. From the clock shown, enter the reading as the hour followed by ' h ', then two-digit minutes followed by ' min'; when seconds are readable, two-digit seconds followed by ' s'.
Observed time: 16 h 09 min
